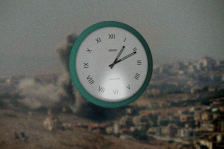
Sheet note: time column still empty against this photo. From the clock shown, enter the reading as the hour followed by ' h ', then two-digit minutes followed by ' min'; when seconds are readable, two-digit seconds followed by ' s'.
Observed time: 1 h 11 min
